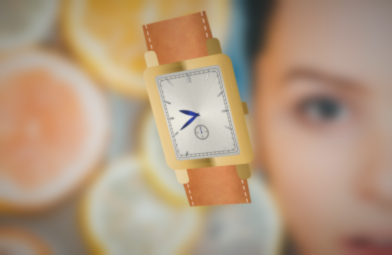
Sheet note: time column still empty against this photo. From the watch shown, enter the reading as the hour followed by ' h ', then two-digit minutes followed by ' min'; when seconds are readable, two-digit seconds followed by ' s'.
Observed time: 9 h 40 min
